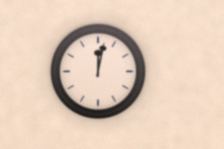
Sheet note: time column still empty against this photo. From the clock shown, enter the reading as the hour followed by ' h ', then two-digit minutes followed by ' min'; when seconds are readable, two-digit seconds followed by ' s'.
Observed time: 12 h 02 min
